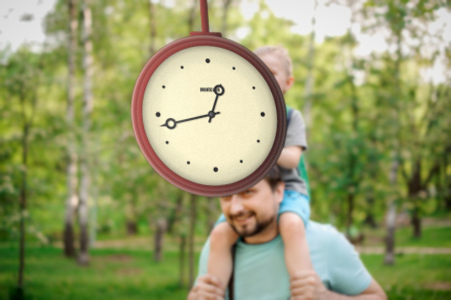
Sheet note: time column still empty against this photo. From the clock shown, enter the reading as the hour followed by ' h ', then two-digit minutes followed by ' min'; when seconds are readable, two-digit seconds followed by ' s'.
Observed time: 12 h 43 min
